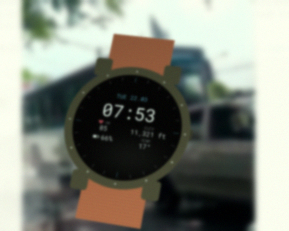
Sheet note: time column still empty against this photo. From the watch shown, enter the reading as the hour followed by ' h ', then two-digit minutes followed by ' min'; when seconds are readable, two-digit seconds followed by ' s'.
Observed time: 7 h 53 min
